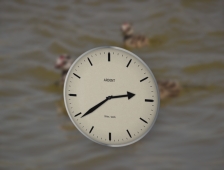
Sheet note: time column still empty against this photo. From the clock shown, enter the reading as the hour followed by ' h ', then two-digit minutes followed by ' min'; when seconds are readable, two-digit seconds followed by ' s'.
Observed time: 2 h 39 min
